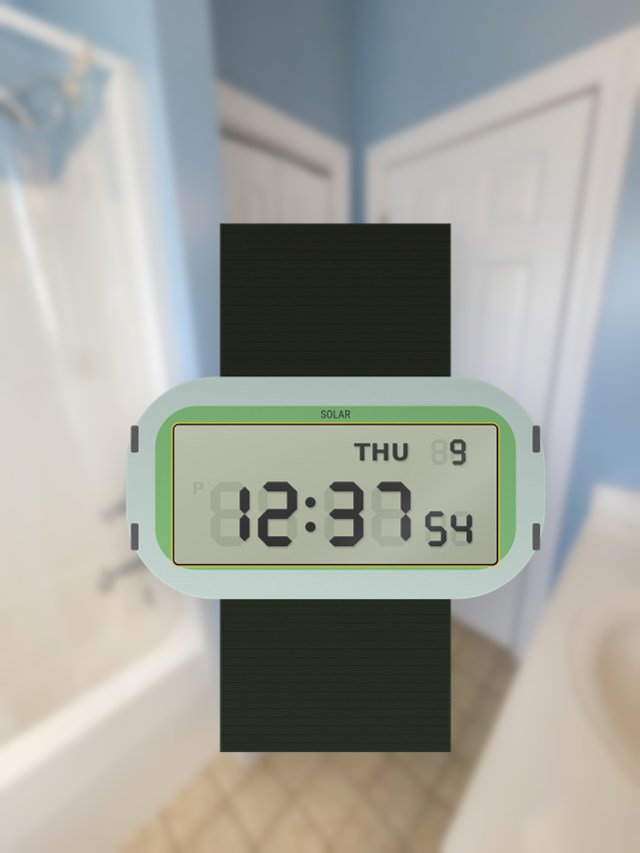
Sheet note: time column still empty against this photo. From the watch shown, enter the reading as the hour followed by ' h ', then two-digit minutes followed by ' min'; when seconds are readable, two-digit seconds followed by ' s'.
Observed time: 12 h 37 min 54 s
